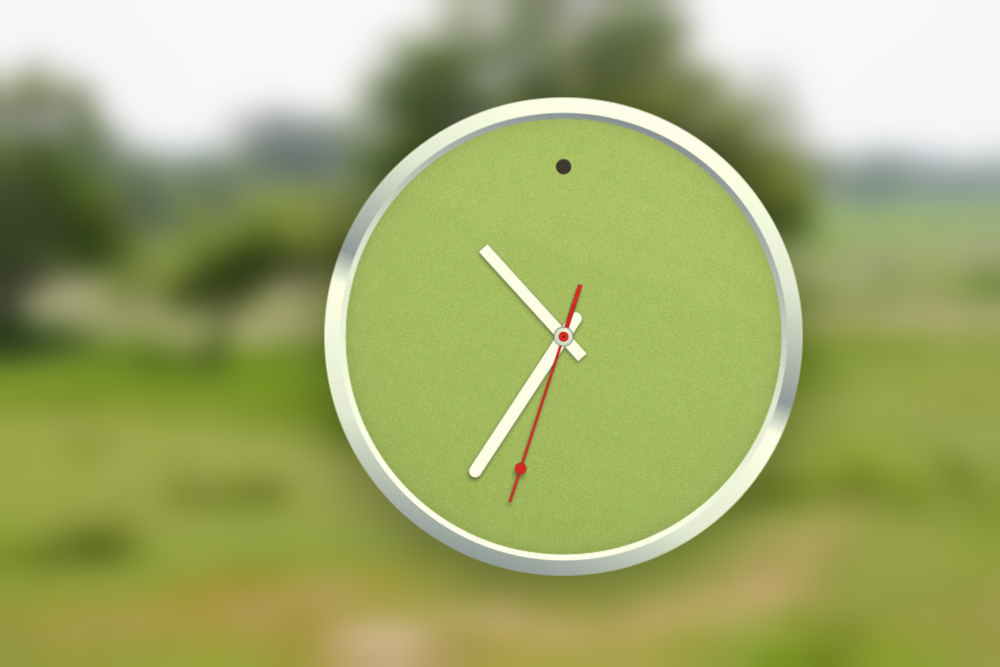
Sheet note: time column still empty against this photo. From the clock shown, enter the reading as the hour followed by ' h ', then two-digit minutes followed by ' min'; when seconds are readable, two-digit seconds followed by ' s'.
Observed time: 10 h 35 min 33 s
